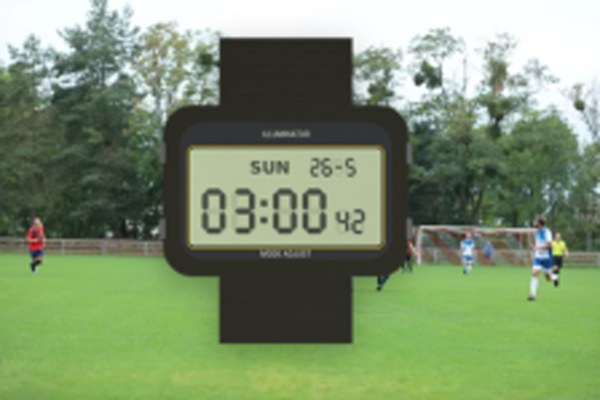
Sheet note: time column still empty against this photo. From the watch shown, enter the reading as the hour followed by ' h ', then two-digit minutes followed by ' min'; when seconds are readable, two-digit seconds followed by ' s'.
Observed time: 3 h 00 min 42 s
